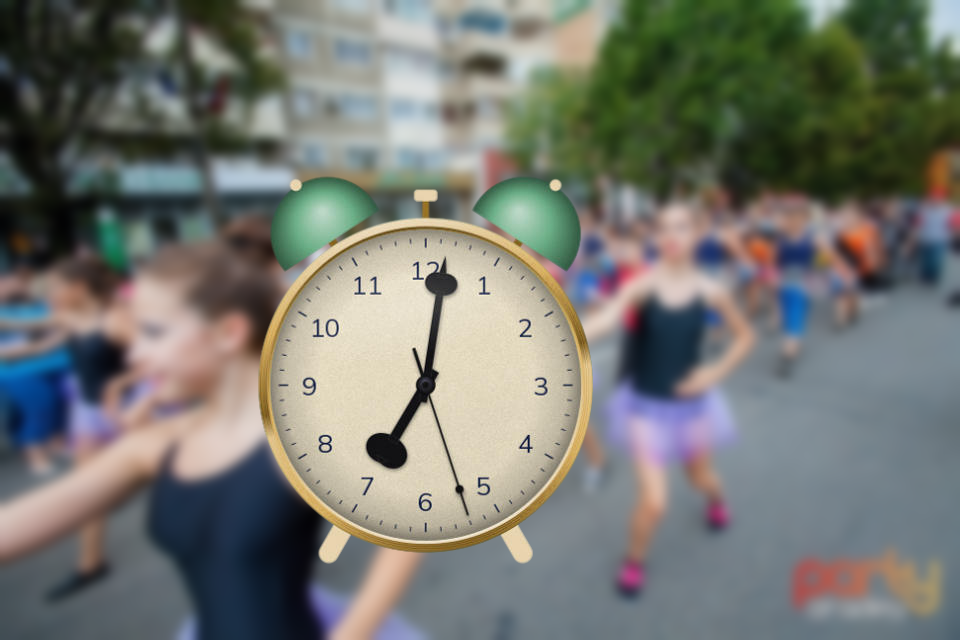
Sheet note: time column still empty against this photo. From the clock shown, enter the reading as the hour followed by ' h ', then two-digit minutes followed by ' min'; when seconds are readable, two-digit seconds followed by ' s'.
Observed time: 7 h 01 min 27 s
